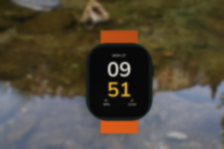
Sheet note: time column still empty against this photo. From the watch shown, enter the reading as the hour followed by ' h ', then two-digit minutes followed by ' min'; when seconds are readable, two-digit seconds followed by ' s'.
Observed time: 9 h 51 min
